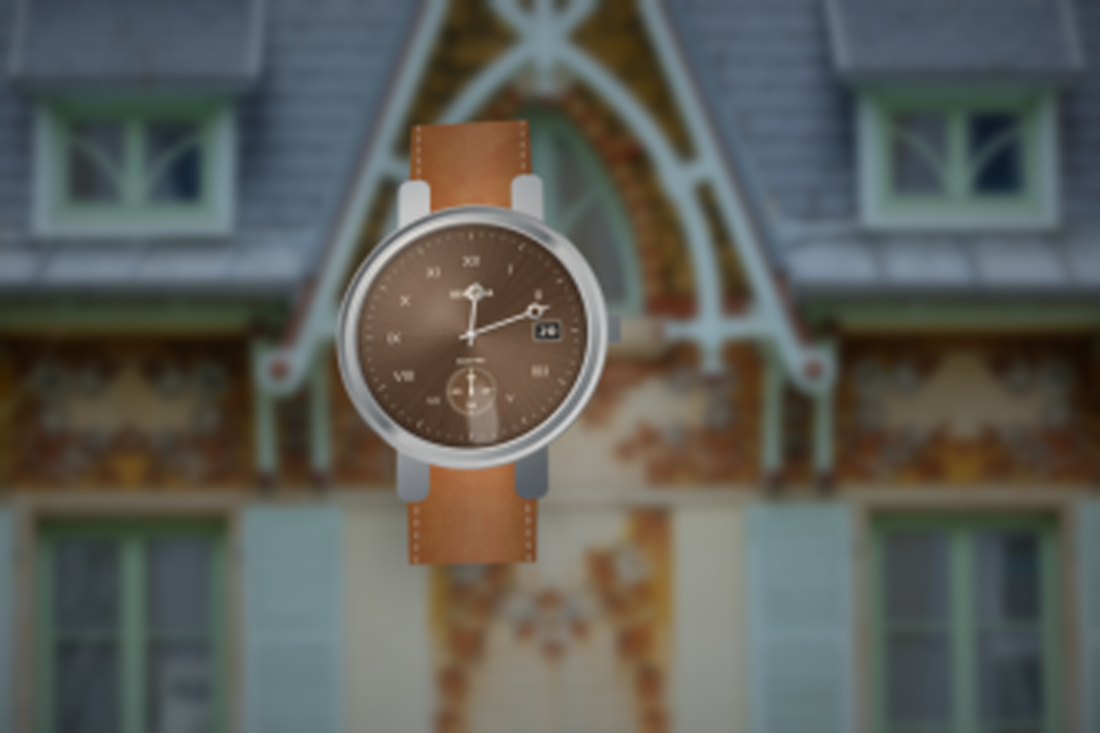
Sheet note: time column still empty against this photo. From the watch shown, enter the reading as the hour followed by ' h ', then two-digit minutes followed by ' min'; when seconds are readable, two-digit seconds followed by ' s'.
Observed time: 12 h 12 min
